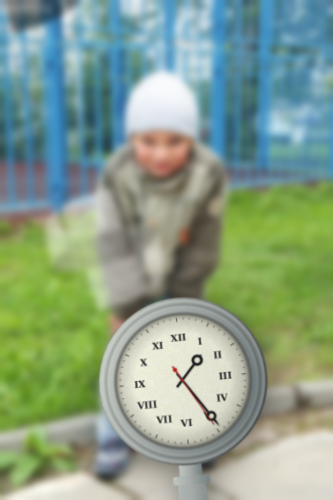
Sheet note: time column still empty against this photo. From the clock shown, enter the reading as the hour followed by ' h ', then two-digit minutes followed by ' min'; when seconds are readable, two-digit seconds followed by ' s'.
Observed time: 1 h 24 min 25 s
